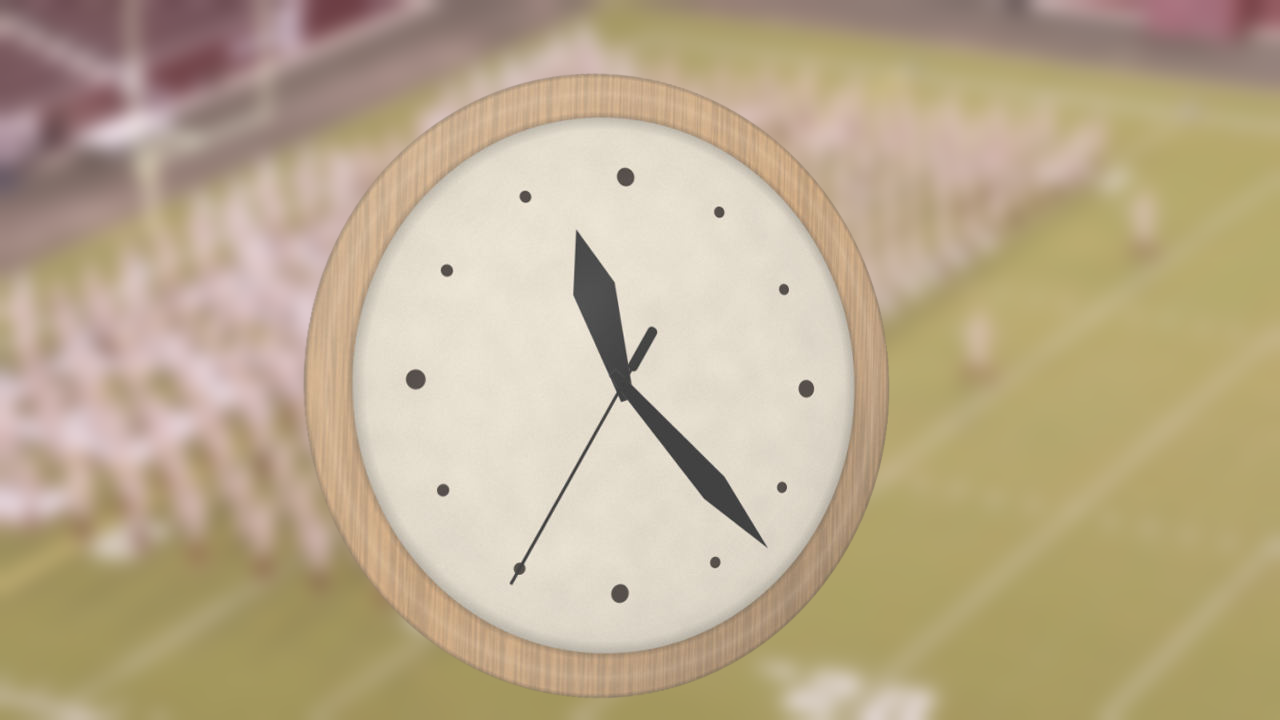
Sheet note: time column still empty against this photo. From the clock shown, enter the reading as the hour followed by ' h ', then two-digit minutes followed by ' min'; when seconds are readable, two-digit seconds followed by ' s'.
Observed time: 11 h 22 min 35 s
